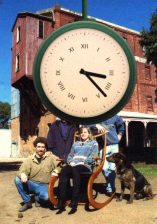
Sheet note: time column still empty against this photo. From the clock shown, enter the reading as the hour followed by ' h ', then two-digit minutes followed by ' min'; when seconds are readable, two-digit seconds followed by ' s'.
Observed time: 3 h 23 min
